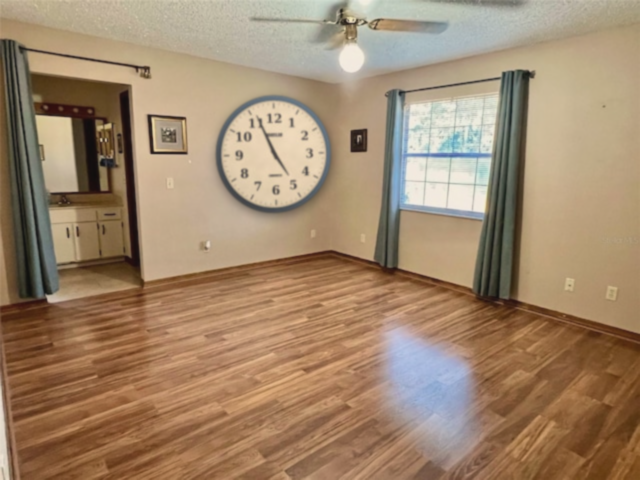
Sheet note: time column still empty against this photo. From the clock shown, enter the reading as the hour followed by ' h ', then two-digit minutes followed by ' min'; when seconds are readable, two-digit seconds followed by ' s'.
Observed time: 4 h 56 min
